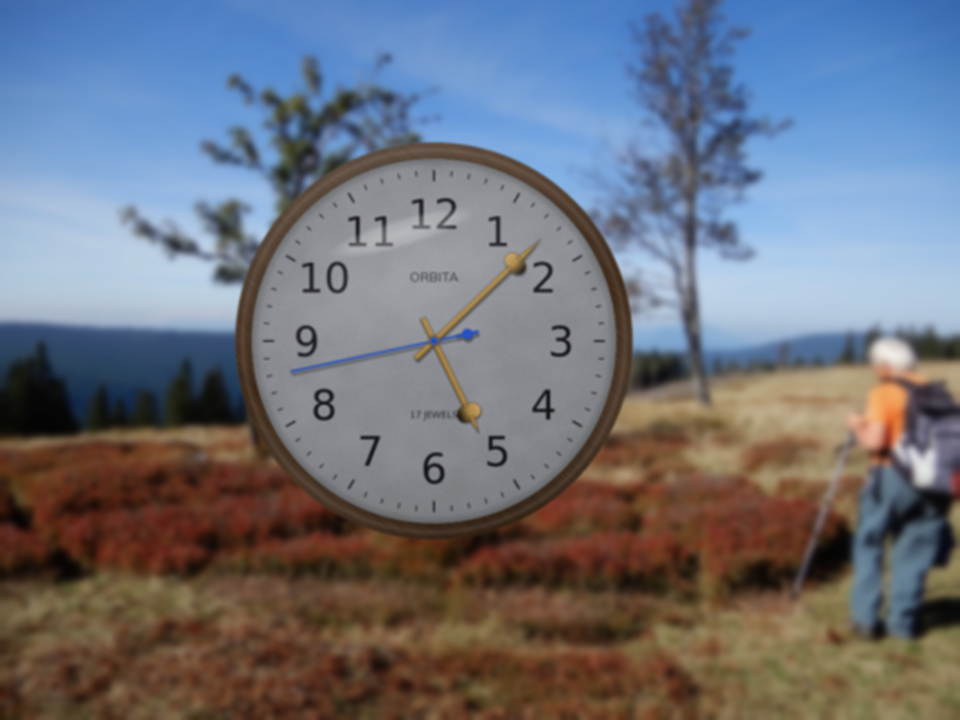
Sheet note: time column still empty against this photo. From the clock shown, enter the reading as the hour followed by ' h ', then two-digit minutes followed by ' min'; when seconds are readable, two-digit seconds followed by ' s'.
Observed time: 5 h 07 min 43 s
